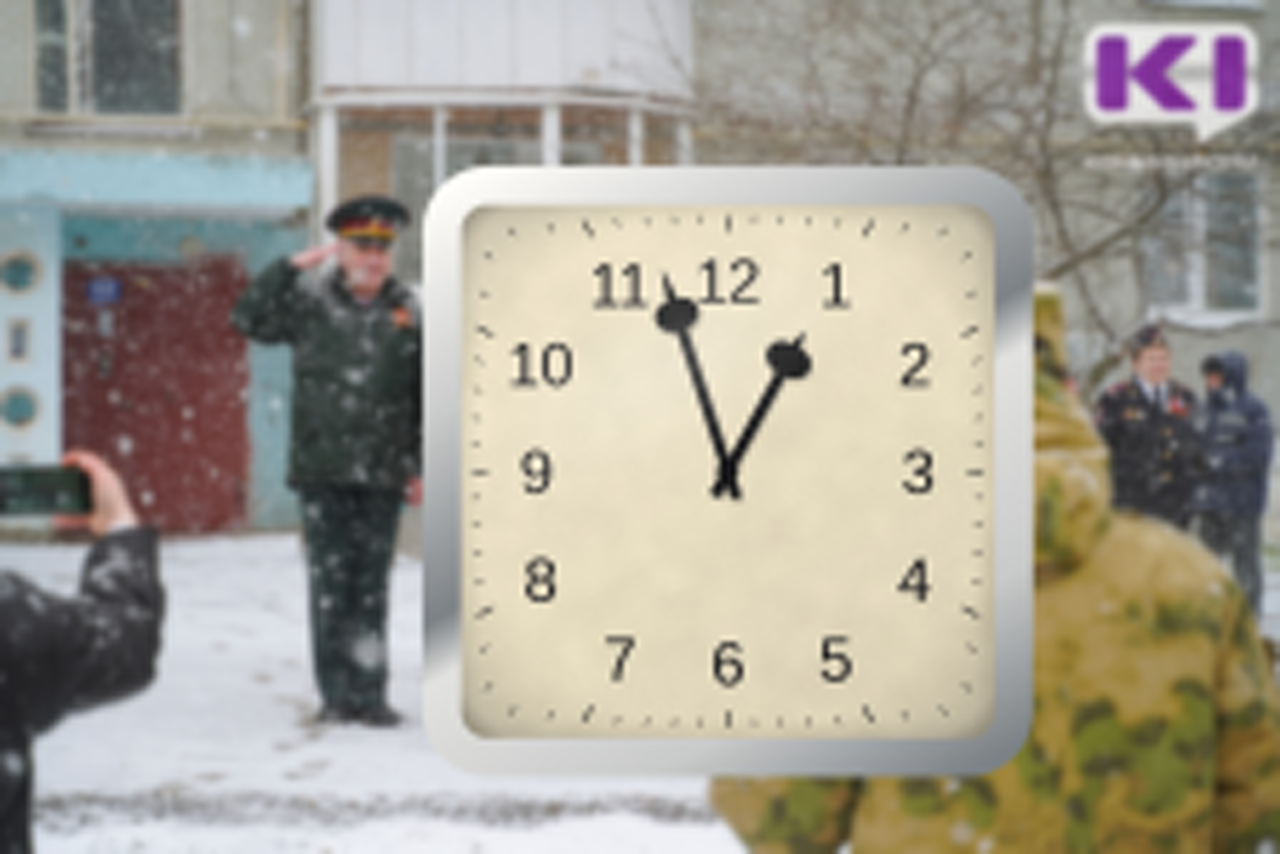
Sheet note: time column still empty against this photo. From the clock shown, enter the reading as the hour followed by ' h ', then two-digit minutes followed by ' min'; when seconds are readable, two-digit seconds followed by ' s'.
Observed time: 12 h 57 min
